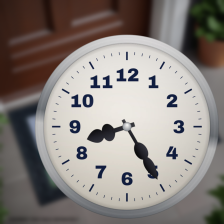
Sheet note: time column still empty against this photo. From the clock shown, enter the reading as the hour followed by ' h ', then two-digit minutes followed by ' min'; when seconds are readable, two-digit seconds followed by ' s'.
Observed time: 8 h 25 min
